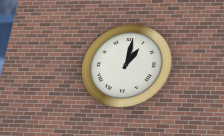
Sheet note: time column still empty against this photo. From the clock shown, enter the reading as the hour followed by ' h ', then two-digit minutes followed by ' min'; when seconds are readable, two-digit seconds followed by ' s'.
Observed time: 1 h 01 min
